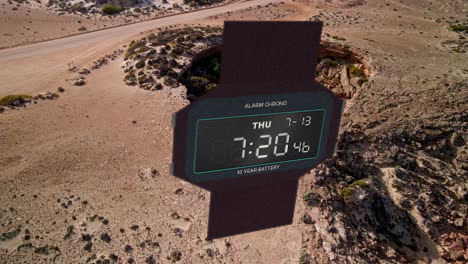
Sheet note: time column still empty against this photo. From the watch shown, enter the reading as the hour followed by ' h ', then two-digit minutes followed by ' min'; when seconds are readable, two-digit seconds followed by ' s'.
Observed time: 7 h 20 min 46 s
